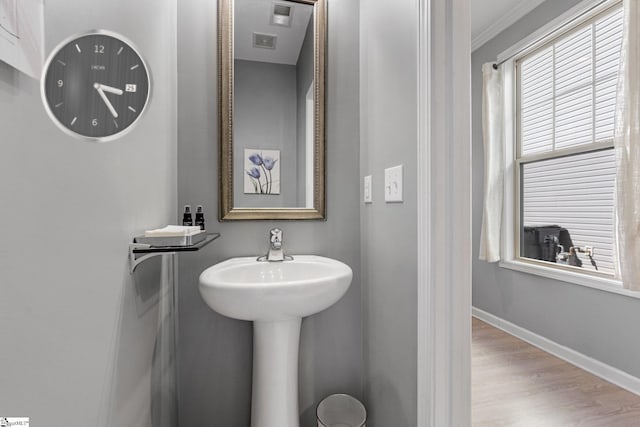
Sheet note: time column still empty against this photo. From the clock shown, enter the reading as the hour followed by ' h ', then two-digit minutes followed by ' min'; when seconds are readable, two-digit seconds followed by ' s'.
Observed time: 3 h 24 min
